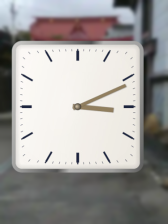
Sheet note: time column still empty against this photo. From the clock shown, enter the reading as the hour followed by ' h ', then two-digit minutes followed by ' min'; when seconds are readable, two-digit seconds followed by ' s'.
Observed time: 3 h 11 min
